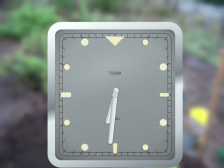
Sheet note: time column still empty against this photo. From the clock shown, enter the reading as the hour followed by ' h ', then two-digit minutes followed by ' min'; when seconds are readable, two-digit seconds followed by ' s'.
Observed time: 6 h 31 min
